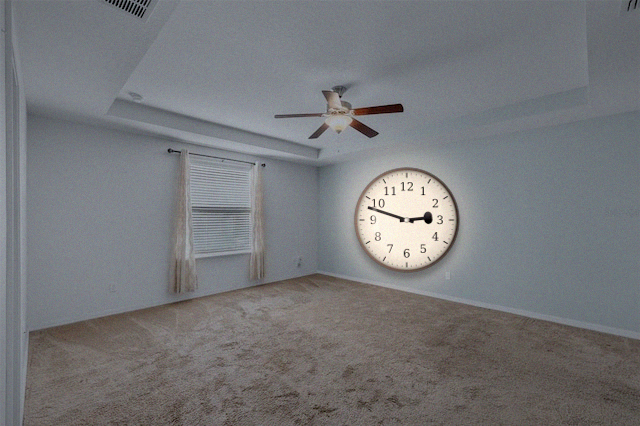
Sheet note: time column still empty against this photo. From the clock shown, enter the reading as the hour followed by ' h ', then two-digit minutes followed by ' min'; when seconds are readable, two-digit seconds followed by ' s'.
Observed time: 2 h 48 min
